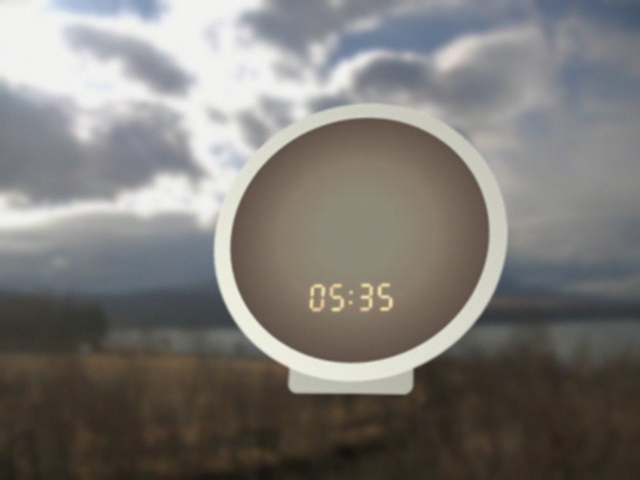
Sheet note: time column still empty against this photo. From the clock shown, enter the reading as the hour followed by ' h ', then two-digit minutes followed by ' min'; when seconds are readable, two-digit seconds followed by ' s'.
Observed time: 5 h 35 min
